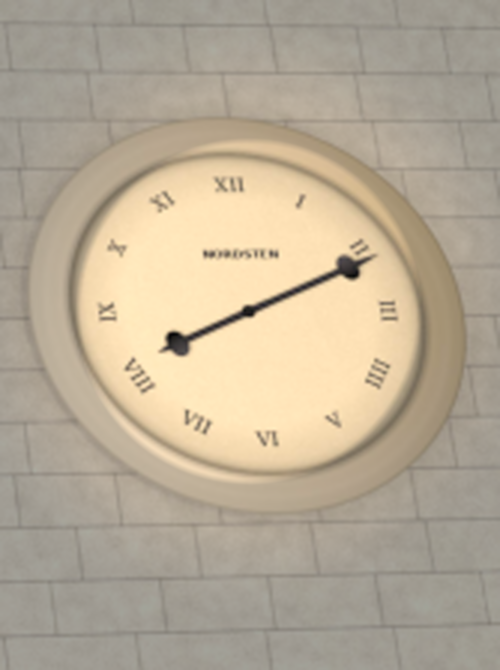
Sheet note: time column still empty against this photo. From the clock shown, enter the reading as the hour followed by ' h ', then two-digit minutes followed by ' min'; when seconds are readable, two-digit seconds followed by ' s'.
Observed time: 8 h 11 min
